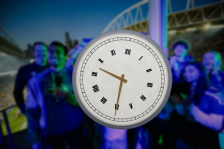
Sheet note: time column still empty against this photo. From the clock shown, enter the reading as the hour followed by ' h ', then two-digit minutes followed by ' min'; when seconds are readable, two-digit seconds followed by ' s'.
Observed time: 9 h 30 min
